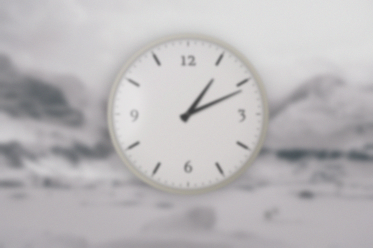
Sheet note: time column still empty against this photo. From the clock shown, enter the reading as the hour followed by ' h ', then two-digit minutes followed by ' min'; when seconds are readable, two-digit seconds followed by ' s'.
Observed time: 1 h 11 min
